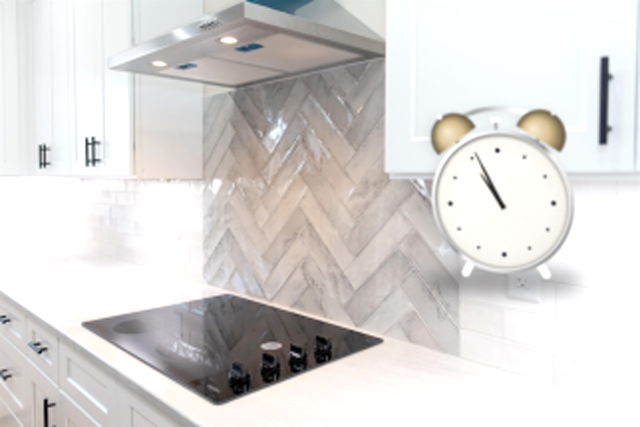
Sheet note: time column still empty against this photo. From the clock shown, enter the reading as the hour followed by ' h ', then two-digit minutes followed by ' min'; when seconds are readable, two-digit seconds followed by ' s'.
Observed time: 10 h 56 min
